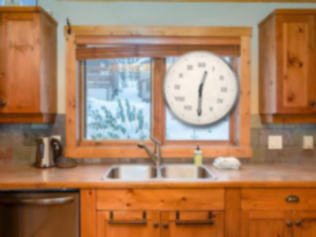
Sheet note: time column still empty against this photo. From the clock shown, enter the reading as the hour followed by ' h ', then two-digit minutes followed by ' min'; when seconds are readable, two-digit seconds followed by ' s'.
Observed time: 12 h 30 min
